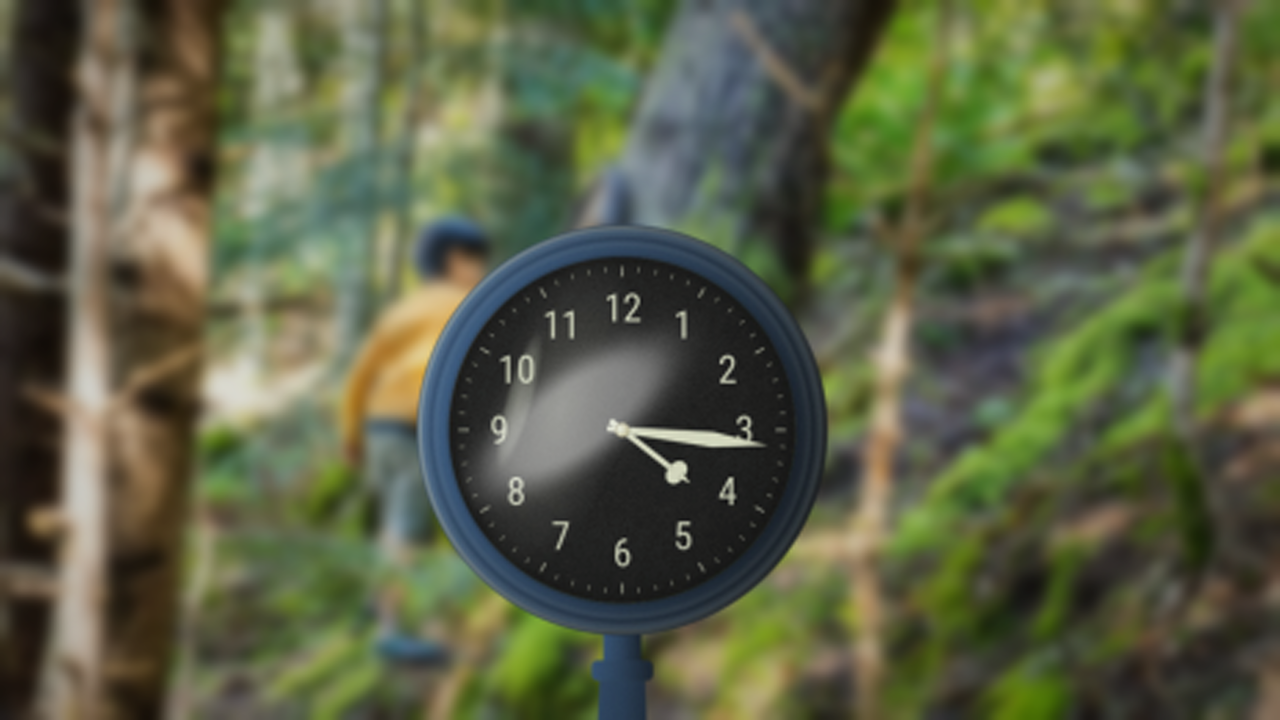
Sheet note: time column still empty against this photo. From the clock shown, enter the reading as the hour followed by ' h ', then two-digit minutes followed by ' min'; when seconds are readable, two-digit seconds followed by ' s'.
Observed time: 4 h 16 min
